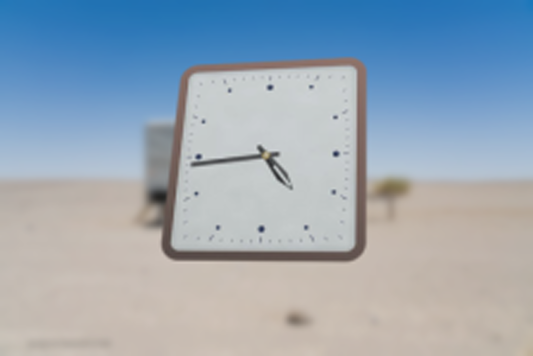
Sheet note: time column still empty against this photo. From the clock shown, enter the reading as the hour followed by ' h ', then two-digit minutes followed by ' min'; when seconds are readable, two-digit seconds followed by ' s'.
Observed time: 4 h 44 min
